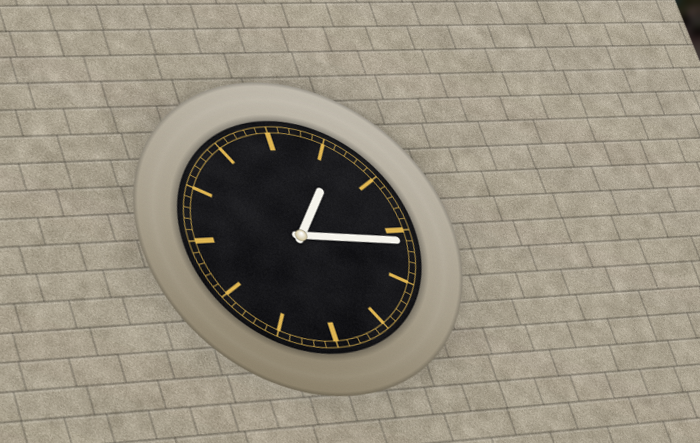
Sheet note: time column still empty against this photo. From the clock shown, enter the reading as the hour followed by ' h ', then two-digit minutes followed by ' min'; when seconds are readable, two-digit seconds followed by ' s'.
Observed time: 1 h 16 min
